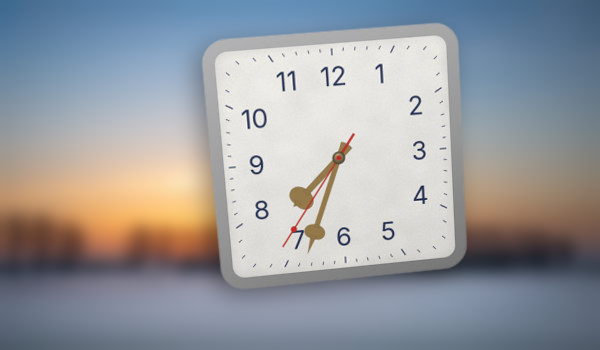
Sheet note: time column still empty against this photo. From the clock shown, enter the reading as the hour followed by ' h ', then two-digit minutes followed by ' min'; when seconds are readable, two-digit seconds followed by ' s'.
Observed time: 7 h 33 min 36 s
